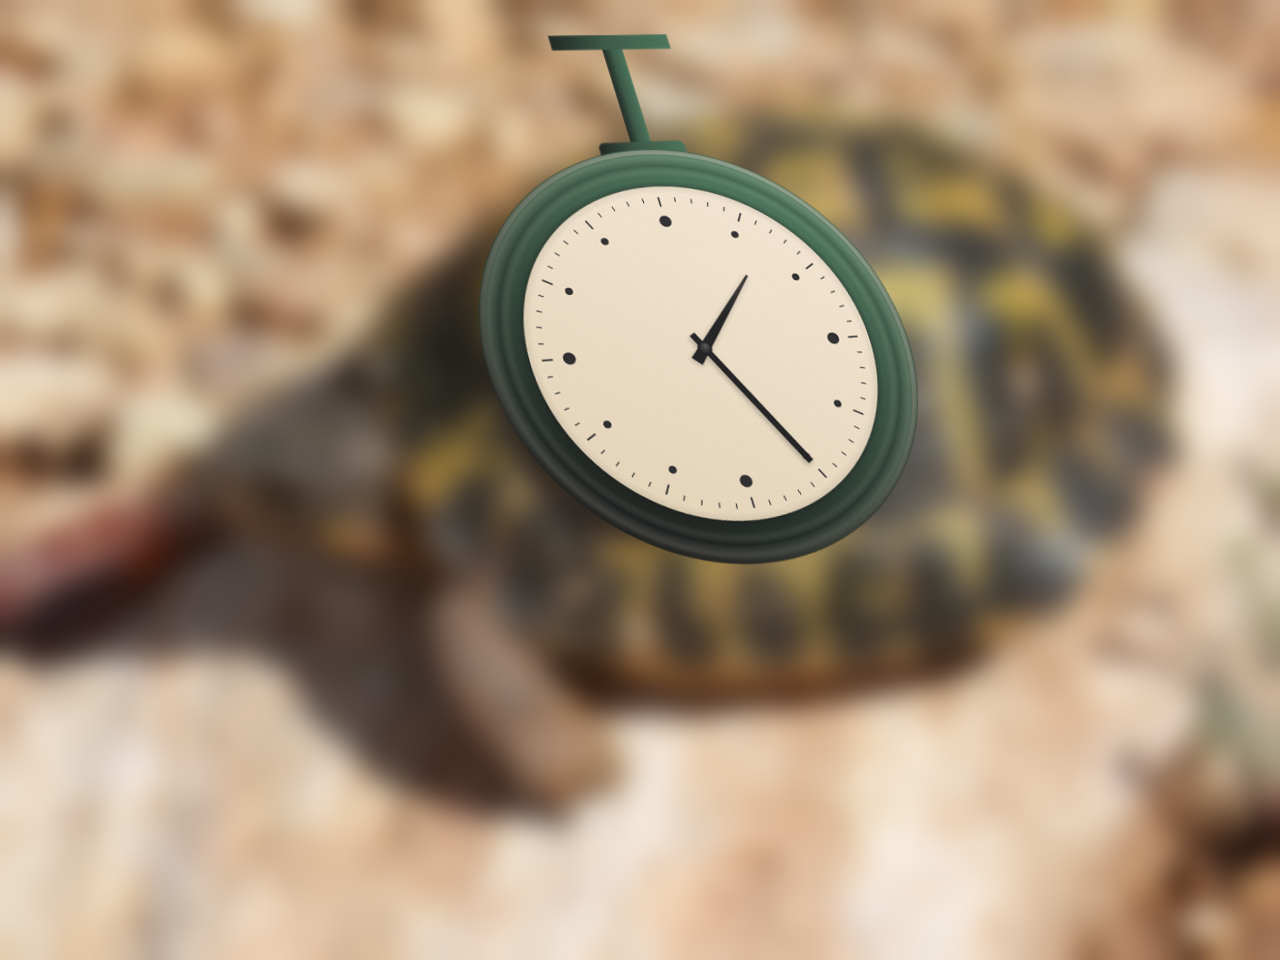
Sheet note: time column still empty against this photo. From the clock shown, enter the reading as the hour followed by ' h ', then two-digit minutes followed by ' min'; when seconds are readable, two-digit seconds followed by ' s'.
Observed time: 1 h 25 min
